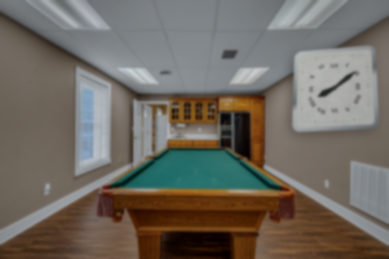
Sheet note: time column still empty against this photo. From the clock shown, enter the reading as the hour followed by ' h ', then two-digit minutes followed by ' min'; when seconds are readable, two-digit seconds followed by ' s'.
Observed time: 8 h 09 min
